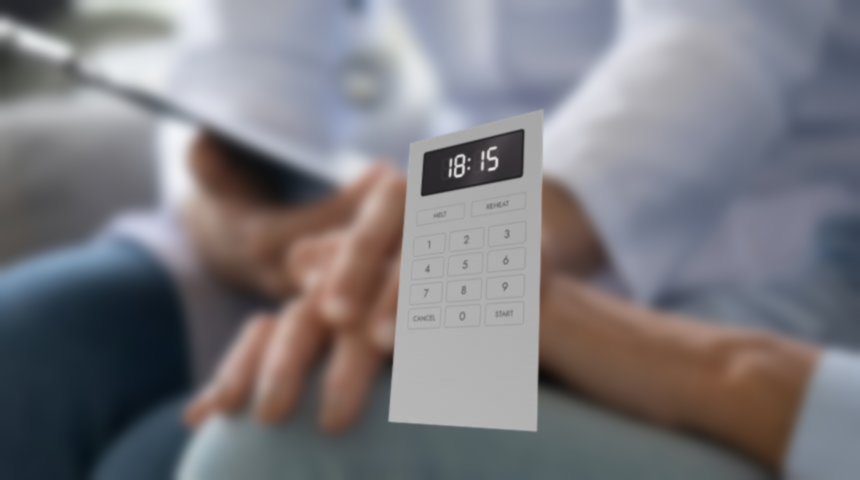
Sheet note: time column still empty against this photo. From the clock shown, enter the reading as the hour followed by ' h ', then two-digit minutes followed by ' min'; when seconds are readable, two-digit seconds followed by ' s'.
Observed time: 18 h 15 min
